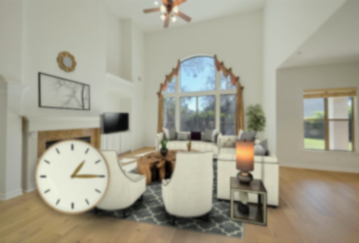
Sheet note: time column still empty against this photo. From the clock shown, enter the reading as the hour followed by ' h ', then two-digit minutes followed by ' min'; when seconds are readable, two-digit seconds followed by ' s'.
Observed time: 1 h 15 min
